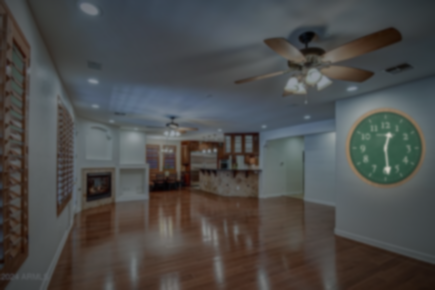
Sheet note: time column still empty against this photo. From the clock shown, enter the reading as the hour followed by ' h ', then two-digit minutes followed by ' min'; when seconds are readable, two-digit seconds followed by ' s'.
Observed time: 12 h 29 min
